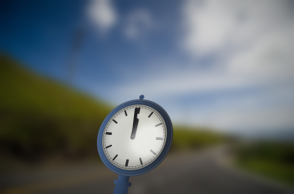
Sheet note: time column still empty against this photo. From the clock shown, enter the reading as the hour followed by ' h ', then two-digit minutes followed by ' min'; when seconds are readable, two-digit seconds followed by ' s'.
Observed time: 11 h 59 min
